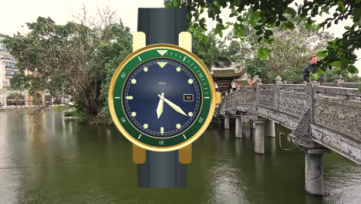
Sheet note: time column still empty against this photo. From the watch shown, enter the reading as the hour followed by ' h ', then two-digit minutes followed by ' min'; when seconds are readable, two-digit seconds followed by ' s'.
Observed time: 6 h 21 min
